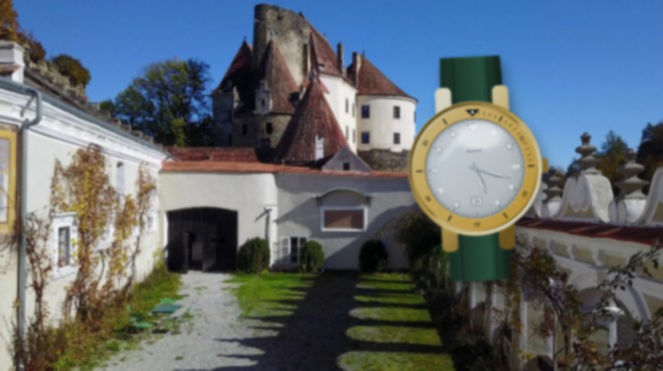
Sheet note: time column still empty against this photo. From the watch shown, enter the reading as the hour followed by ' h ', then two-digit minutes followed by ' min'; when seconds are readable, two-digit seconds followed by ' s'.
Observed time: 5 h 18 min
